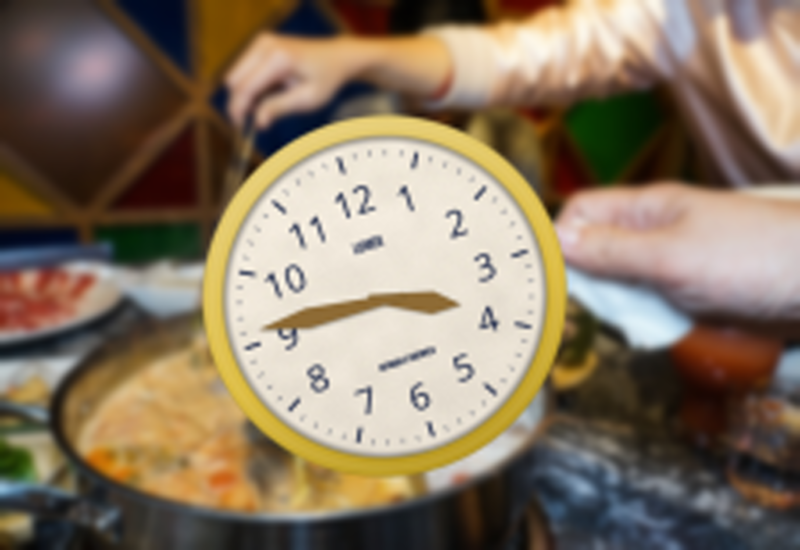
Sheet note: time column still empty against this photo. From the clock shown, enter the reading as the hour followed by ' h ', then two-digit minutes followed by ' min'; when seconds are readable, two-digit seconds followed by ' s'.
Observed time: 3 h 46 min
